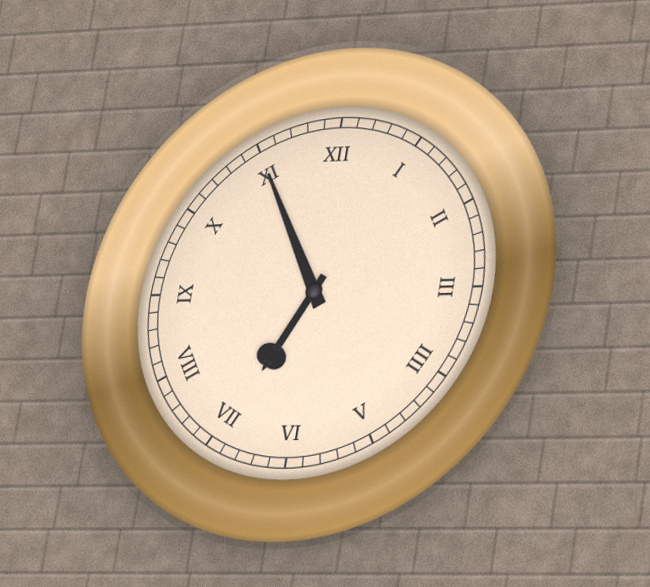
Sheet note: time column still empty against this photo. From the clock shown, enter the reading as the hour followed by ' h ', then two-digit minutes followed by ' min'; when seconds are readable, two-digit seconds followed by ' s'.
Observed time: 6 h 55 min
